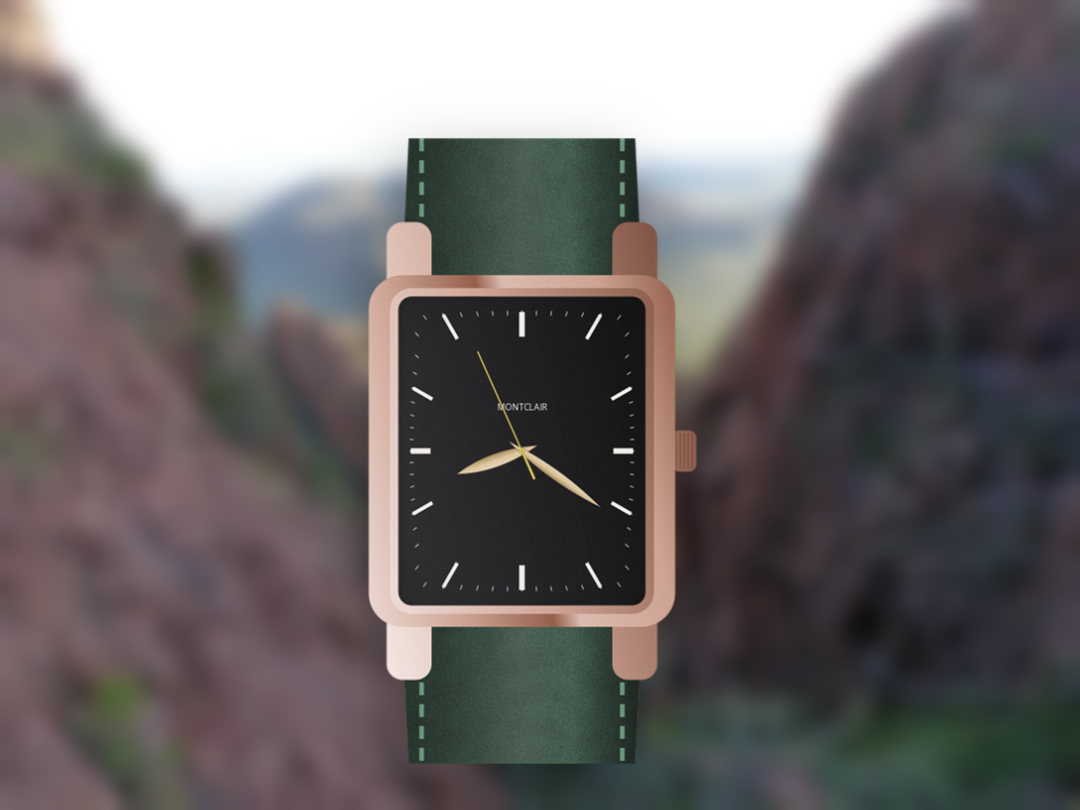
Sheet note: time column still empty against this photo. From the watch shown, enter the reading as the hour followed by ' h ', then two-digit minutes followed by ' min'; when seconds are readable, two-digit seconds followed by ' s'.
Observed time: 8 h 20 min 56 s
